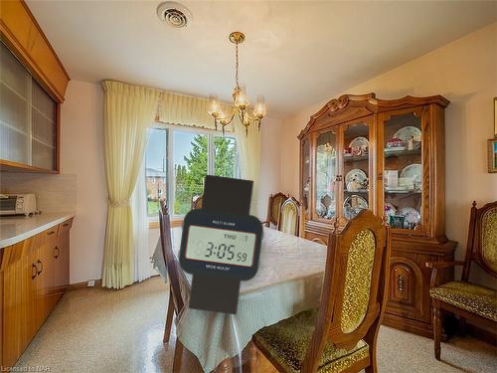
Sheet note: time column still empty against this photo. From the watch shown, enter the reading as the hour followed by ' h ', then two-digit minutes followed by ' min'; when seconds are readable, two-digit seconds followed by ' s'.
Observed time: 3 h 05 min 59 s
